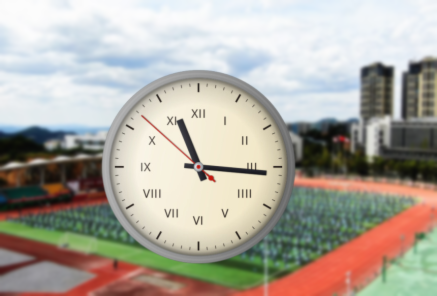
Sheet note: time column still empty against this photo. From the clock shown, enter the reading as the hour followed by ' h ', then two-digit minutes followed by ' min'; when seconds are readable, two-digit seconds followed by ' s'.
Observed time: 11 h 15 min 52 s
